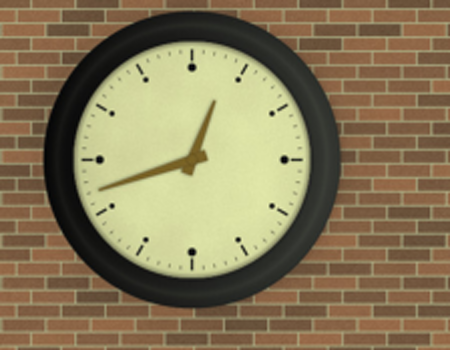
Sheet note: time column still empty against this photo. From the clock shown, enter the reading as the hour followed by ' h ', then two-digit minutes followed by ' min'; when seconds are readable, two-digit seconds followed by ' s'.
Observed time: 12 h 42 min
